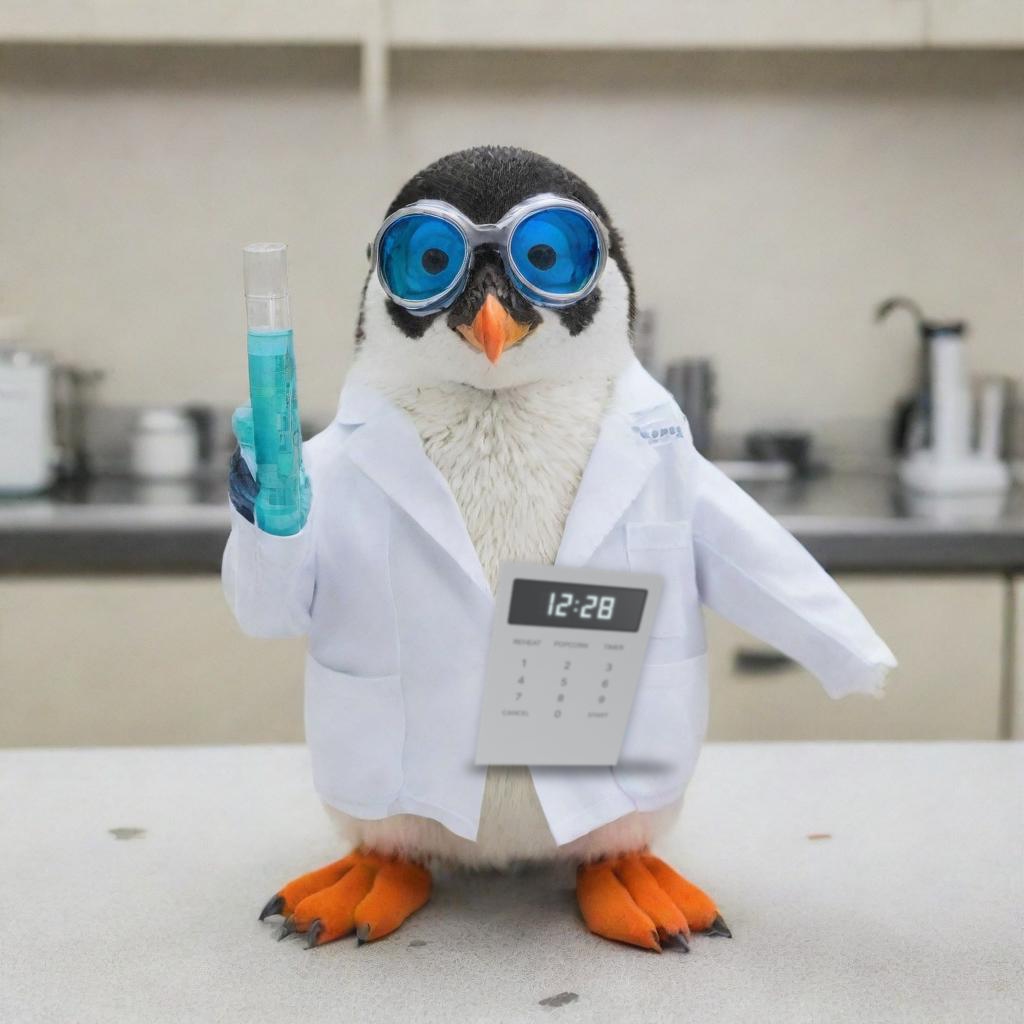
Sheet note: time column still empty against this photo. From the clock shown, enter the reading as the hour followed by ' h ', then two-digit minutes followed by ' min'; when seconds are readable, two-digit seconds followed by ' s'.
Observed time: 12 h 28 min
